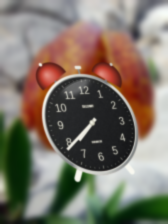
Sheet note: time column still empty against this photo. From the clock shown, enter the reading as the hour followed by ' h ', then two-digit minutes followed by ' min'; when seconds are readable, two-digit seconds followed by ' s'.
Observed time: 7 h 39 min
